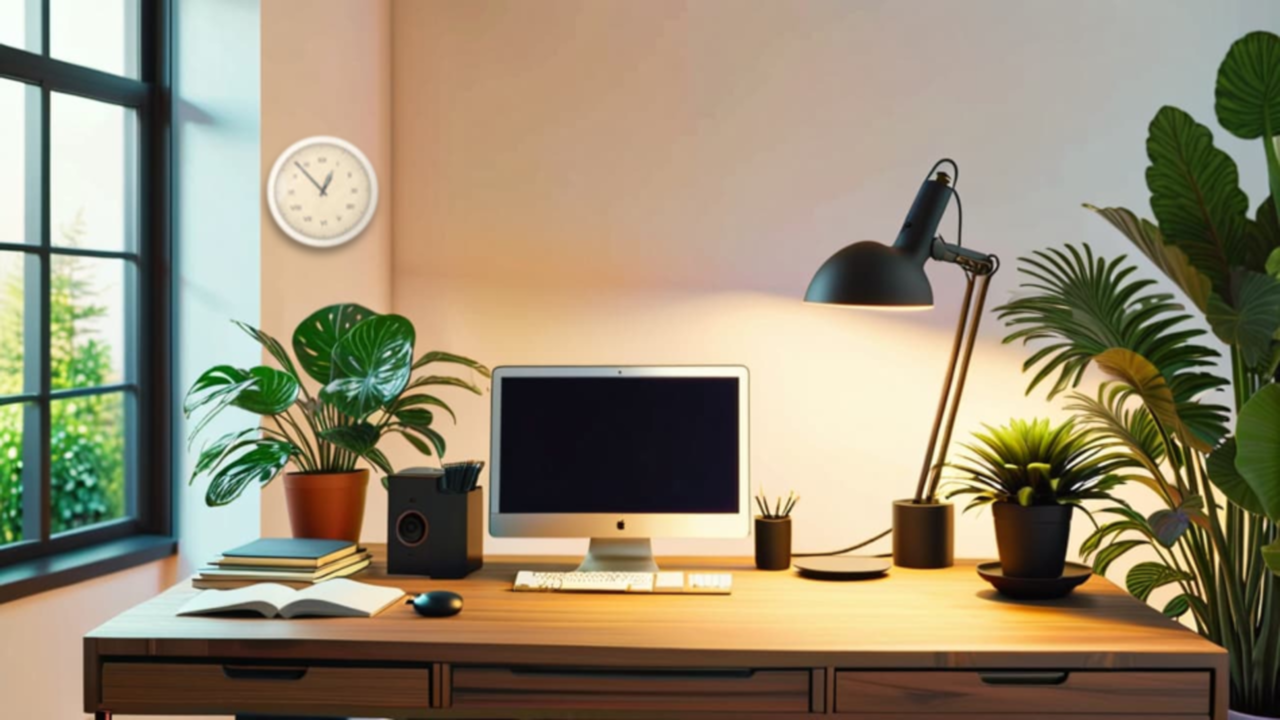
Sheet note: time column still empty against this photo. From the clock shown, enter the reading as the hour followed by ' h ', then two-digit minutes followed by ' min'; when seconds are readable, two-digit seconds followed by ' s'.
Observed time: 12 h 53 min
